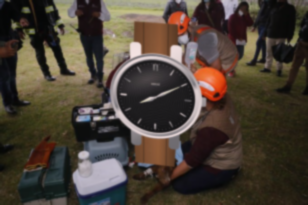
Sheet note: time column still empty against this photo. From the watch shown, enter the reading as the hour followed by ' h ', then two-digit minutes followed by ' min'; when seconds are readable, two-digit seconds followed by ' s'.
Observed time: 8 h 10 min
